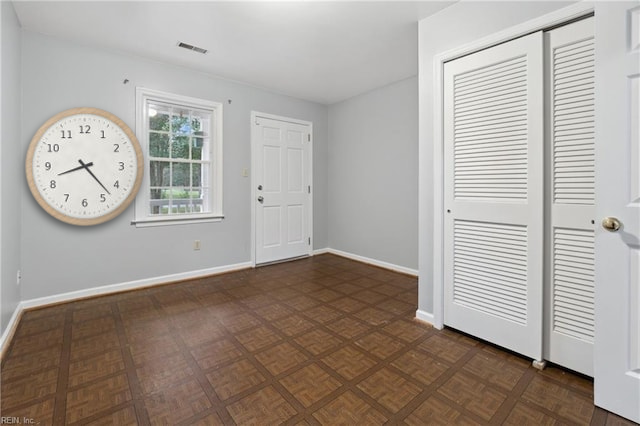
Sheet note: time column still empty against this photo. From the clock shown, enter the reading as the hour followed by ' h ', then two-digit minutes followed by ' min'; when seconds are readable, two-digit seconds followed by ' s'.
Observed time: 8 h 23 min
